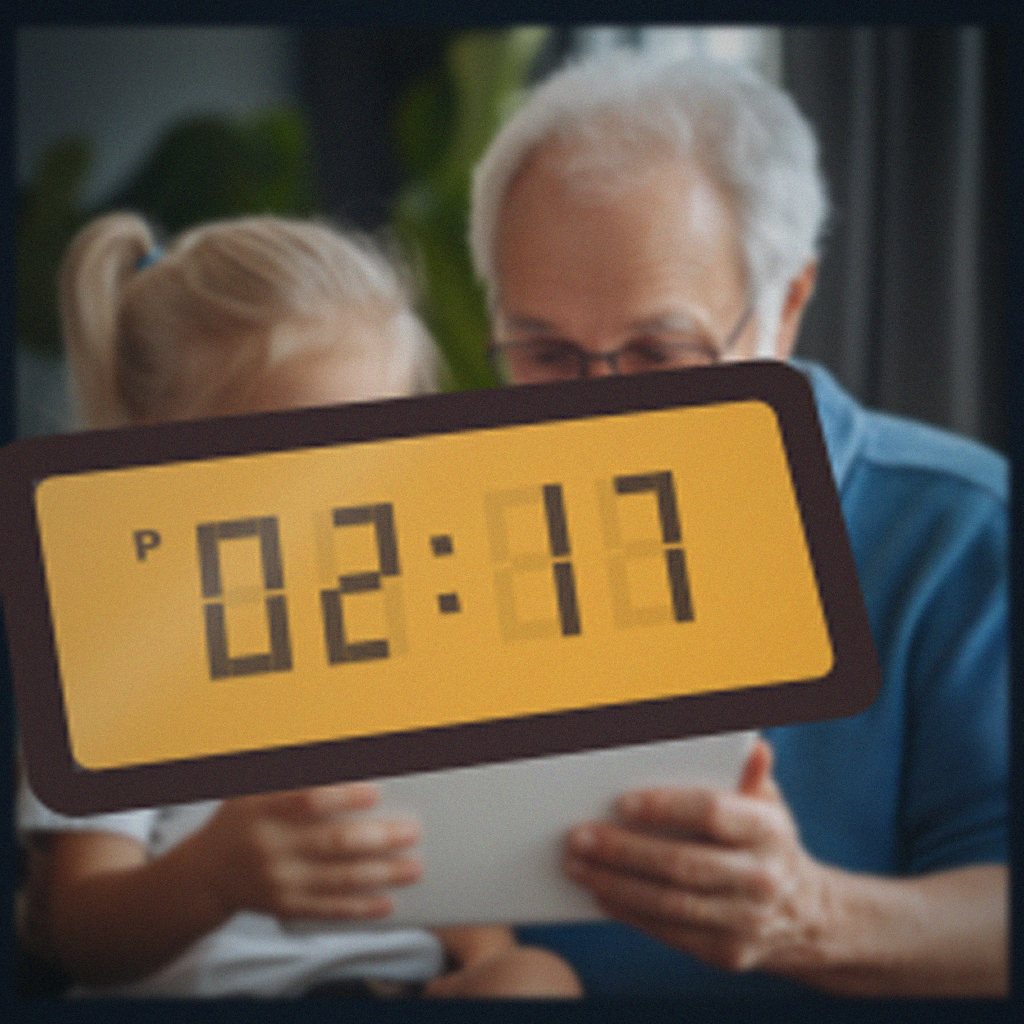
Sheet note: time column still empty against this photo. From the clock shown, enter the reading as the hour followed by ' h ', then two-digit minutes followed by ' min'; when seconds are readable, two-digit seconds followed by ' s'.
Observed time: 2 h 17 min
